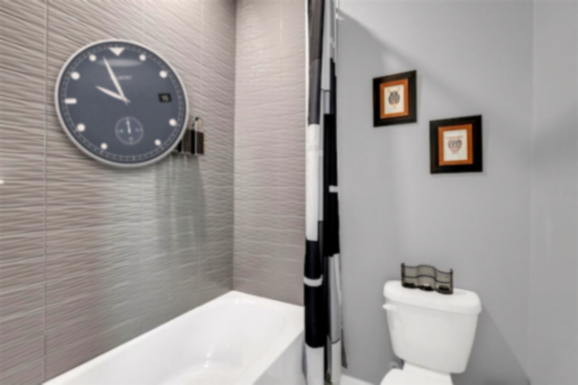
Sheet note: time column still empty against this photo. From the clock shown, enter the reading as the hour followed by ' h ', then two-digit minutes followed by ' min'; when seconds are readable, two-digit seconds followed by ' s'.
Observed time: 9 h 57 min
